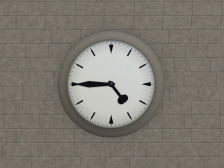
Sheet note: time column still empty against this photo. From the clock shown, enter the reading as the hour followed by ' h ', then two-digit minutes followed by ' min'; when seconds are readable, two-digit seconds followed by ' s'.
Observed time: 4 h 45 min
